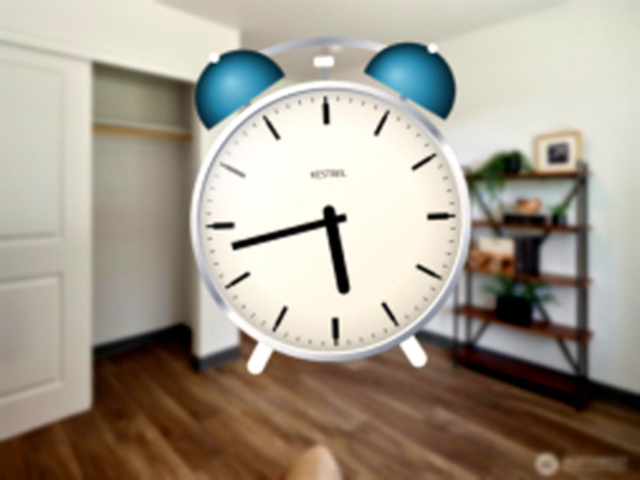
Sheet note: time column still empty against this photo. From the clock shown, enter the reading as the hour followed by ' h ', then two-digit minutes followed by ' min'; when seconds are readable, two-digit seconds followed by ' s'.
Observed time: 5 h 43 min
